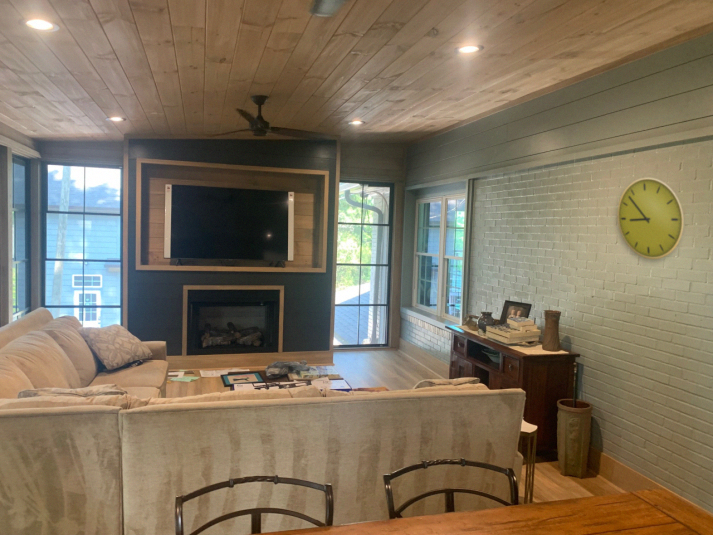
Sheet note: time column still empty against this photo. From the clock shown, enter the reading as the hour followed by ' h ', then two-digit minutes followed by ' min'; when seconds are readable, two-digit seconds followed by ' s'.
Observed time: 8 h 53 min
